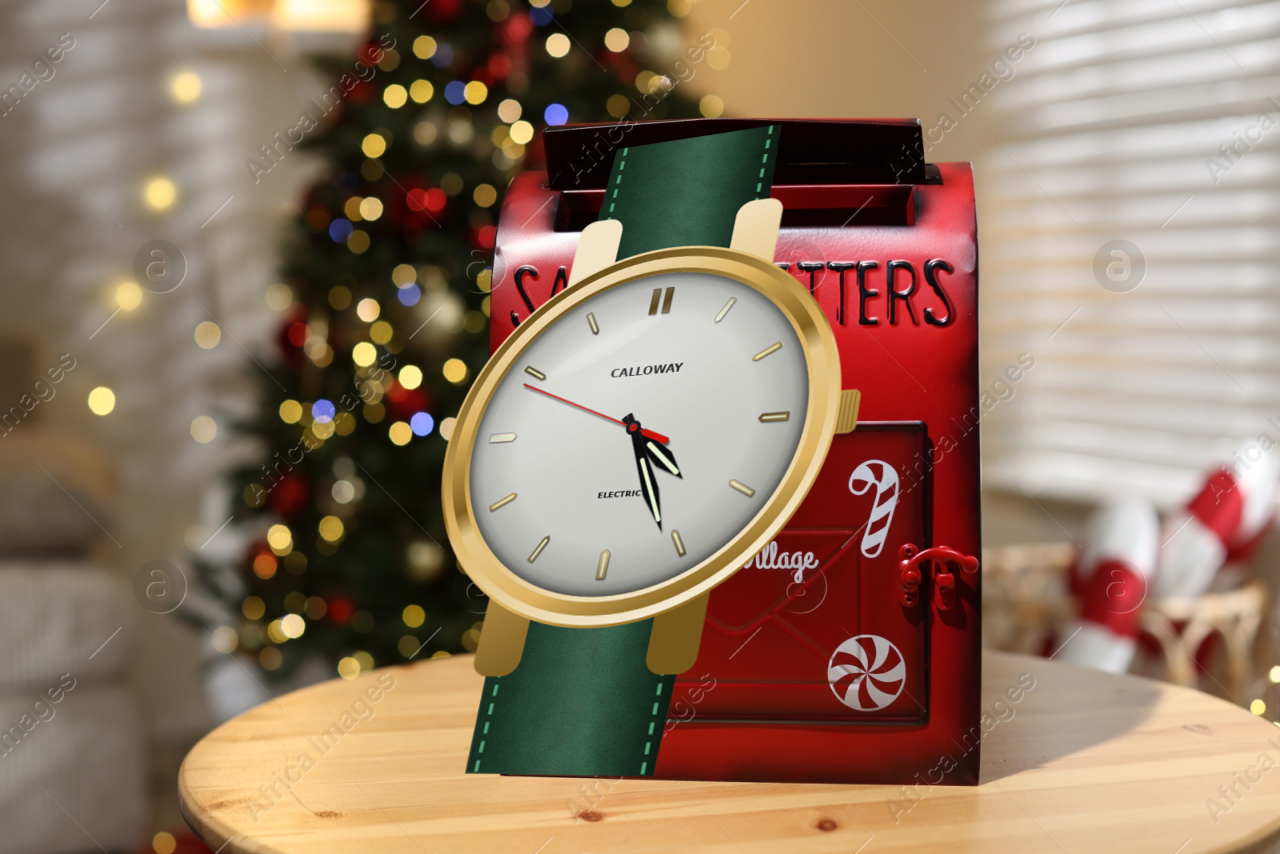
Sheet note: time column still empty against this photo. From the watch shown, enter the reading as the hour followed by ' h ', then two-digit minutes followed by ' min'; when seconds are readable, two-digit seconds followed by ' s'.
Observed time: 4 h 25 min 49 s
